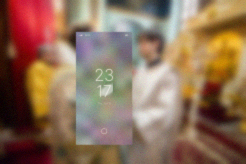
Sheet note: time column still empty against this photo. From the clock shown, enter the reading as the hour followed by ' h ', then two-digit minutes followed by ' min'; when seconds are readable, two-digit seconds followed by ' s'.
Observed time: 23 h 17 min
